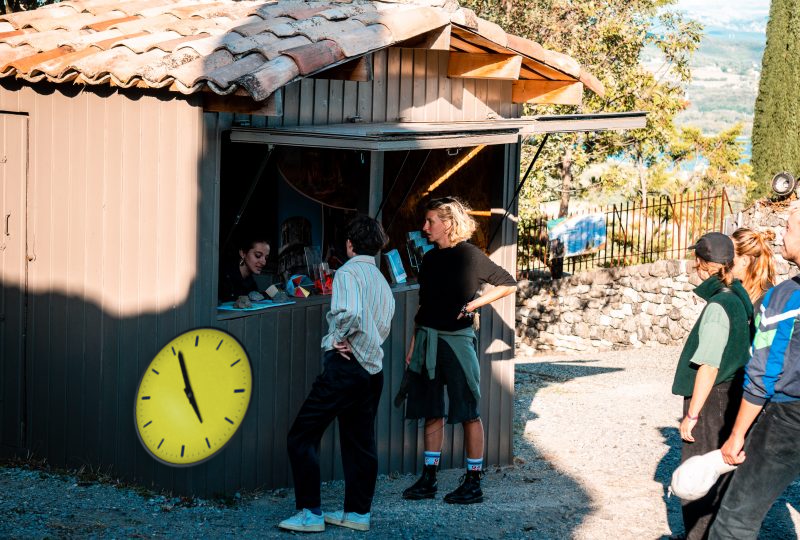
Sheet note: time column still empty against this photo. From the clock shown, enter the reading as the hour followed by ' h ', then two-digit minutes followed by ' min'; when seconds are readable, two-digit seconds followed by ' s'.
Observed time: 4 h 56 min
